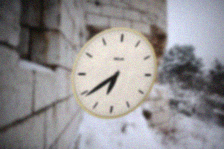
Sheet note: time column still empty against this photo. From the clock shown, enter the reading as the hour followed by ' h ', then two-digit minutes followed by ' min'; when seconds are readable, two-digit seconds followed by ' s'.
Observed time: 6 h 39 min
